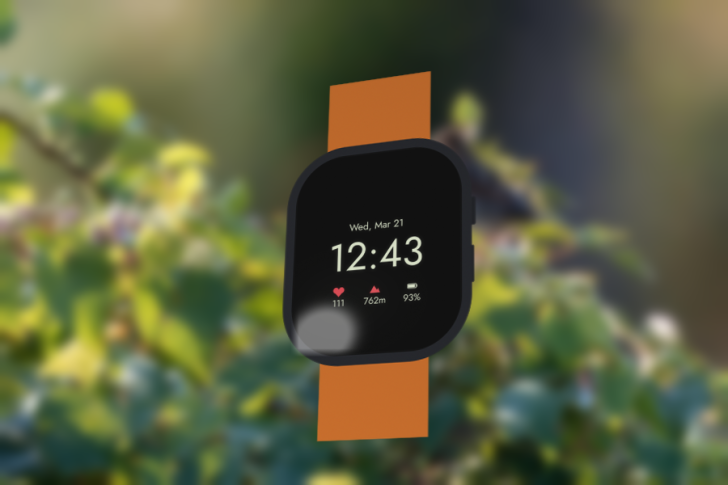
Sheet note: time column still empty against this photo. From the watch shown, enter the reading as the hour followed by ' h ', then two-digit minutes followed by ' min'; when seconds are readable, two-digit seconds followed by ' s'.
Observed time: 12 h 43 min
